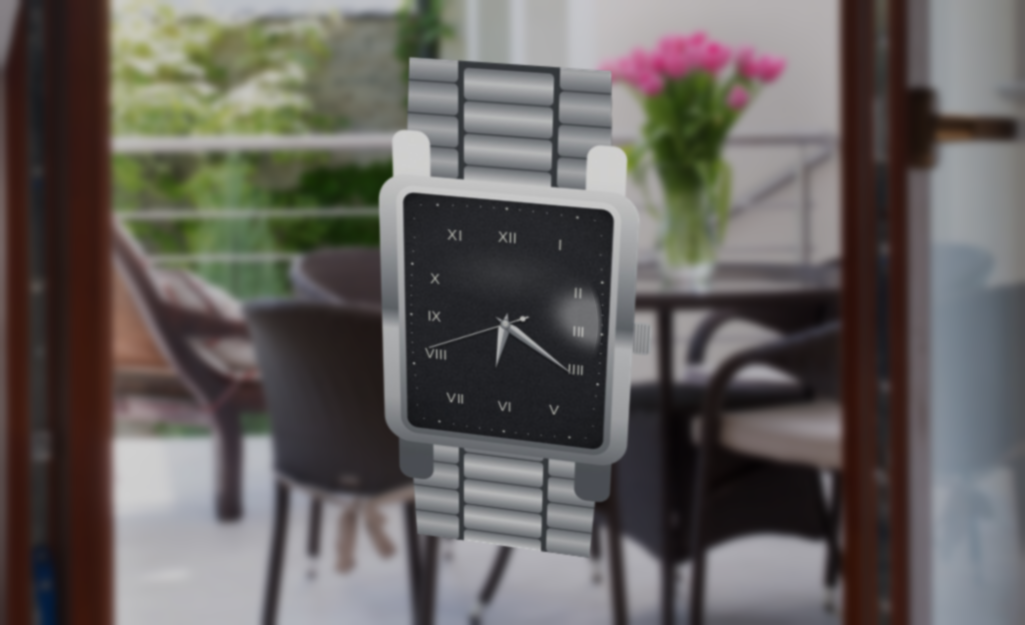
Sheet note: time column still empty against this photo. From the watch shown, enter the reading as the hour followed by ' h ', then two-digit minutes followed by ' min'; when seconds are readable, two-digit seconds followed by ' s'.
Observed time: 6 h 20 min 41 s
